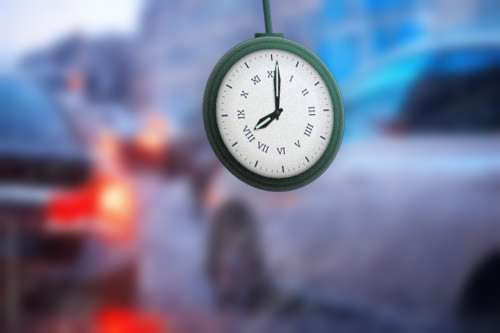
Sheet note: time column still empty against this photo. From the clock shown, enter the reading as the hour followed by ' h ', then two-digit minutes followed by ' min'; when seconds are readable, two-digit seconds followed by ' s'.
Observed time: 8 h 01 min
